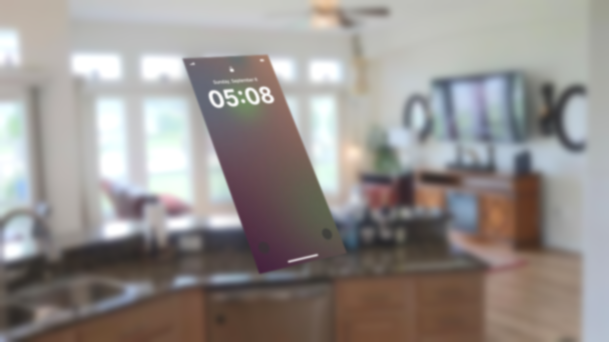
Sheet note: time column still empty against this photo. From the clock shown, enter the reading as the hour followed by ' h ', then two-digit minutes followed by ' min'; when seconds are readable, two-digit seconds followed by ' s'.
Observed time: 5 h 08 min
